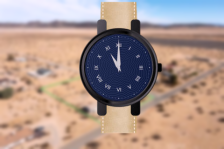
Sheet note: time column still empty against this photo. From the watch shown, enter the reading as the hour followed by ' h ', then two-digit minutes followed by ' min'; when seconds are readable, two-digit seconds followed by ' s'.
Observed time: 11 h 00 min
